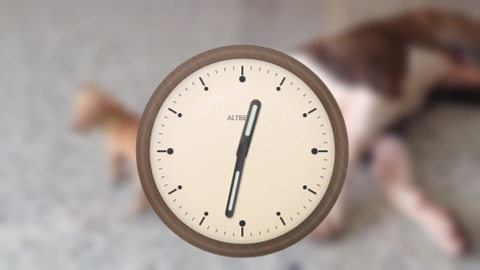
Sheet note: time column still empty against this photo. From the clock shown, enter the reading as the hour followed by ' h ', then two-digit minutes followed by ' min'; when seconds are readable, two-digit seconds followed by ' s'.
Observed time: 12 h 32 min
